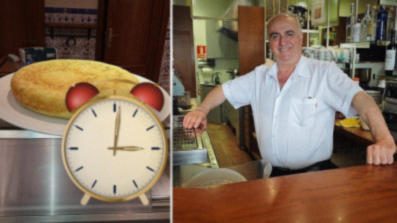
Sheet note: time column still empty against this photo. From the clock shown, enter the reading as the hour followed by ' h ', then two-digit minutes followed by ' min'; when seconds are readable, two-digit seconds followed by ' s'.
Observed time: 3 h 01 min
